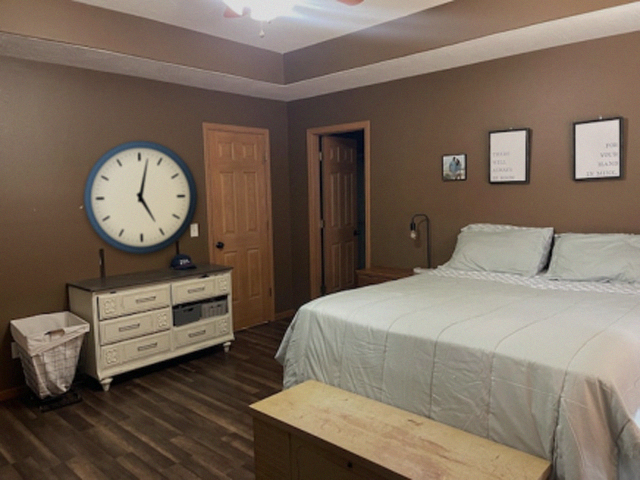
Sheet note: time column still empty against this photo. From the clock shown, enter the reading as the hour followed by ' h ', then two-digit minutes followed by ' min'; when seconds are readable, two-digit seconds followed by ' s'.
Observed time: 5 h 02 min
